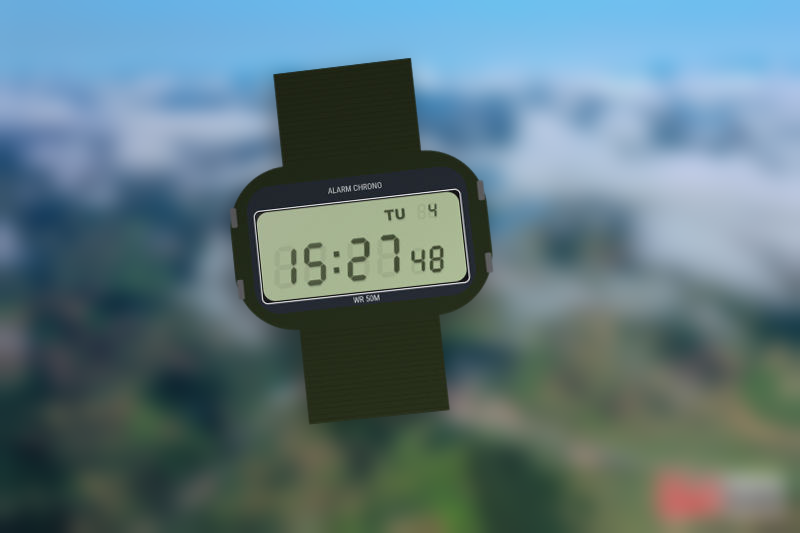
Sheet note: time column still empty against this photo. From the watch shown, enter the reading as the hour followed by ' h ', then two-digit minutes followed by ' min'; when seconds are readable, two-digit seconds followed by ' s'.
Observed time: 15 h 27 min 48 s
